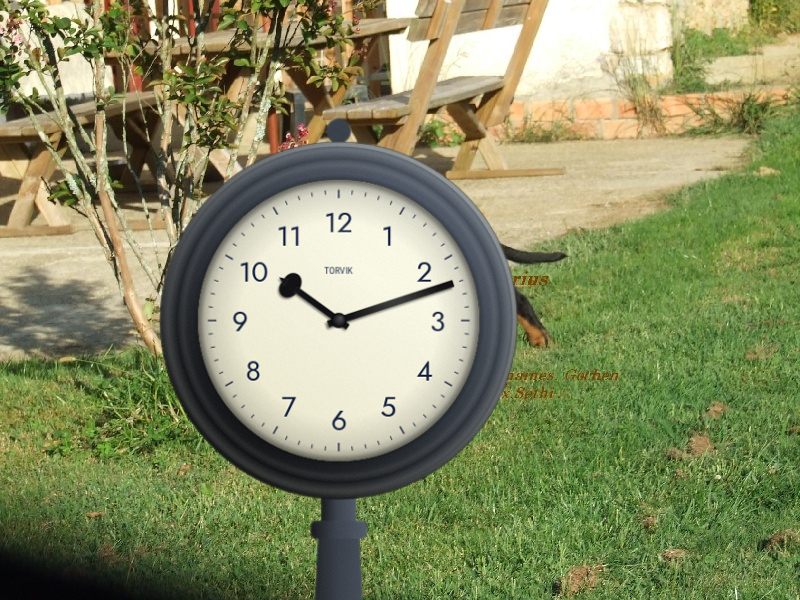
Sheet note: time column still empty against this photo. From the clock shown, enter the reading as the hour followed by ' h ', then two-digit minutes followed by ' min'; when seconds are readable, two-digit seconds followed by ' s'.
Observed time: 10 h 12 min
